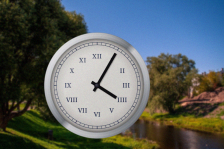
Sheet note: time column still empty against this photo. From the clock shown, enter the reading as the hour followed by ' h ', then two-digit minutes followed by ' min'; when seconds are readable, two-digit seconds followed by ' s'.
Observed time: 4 h 05 min
